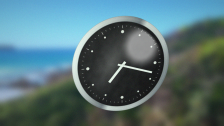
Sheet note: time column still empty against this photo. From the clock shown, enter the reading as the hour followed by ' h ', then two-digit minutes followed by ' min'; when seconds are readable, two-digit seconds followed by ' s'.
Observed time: 7 h 18 min
